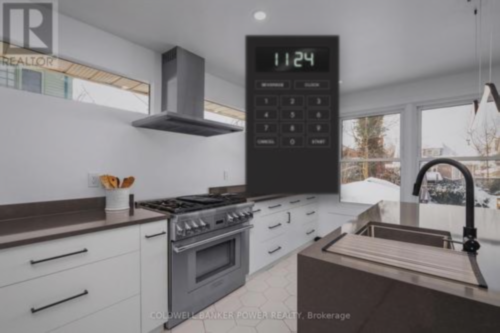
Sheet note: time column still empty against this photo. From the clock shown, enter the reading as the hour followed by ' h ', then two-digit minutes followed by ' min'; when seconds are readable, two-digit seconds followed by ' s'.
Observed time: 11 h 24 min
